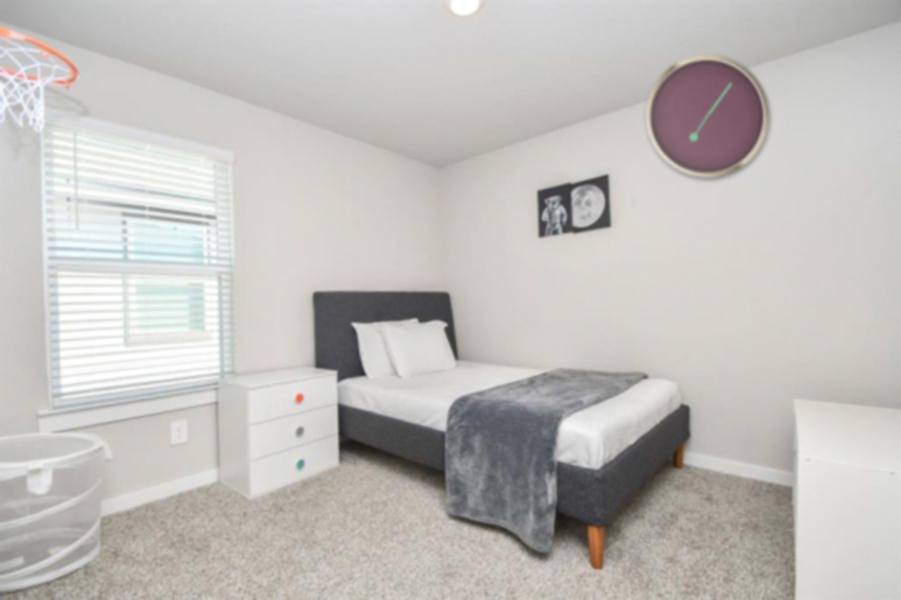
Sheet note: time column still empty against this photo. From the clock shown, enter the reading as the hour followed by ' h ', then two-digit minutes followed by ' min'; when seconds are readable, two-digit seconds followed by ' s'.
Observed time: 7 h 06 min
